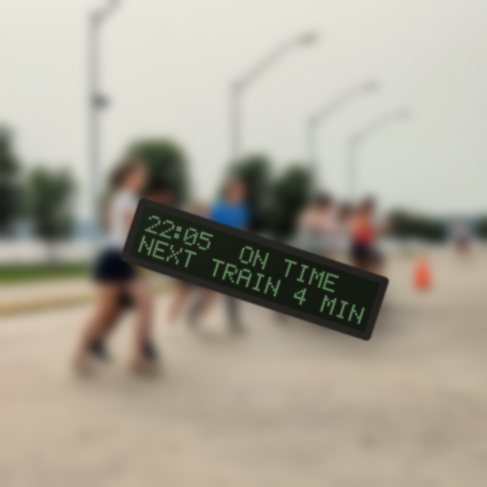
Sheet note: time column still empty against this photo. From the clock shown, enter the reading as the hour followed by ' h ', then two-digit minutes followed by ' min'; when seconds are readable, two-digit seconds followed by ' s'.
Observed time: 22 h 05 min
